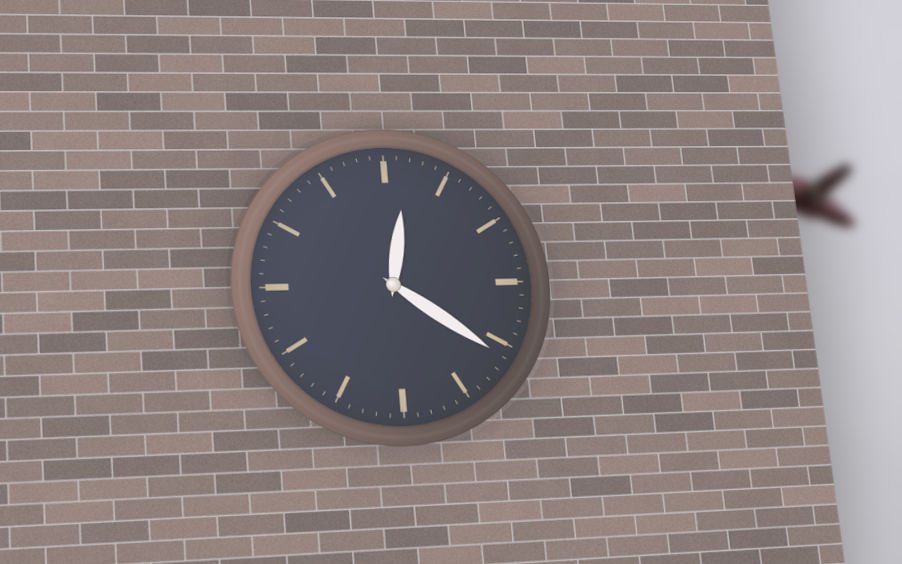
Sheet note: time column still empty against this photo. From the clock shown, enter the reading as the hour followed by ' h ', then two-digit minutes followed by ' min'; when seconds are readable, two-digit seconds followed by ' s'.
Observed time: 12 h 21 min
